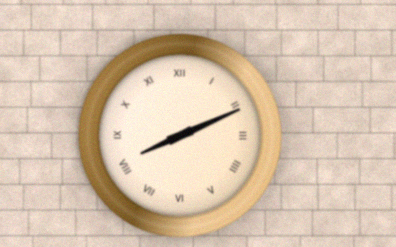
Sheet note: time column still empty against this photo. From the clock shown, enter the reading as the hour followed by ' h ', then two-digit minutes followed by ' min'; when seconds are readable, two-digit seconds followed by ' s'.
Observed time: 8 h 11 min
